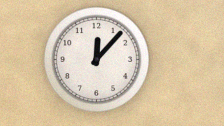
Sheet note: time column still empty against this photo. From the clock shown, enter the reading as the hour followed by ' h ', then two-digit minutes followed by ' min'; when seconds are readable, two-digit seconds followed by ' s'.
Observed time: 12 h 07 min
